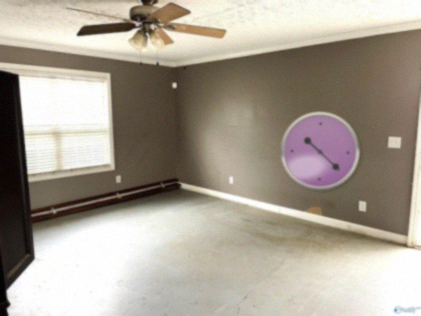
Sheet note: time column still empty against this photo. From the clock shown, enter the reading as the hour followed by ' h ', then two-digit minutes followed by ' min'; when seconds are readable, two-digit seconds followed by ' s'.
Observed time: 10 h 22 min
